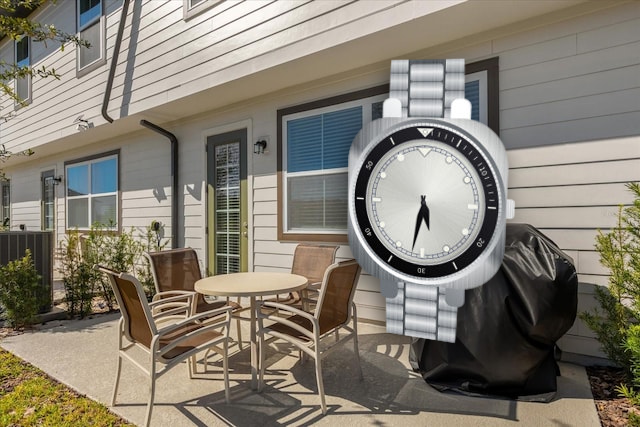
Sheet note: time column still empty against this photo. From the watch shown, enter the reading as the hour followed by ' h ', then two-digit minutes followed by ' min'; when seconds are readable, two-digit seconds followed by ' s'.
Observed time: 5 h 32 min
